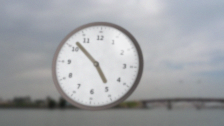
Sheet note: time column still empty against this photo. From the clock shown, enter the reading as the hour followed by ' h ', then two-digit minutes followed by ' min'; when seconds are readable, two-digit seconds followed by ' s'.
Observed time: 4 h 52 min
